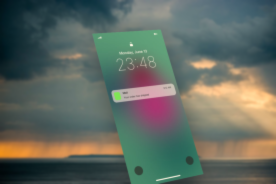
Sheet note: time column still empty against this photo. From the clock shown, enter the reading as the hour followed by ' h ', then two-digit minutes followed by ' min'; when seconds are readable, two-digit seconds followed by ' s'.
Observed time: 23 h 48 min
